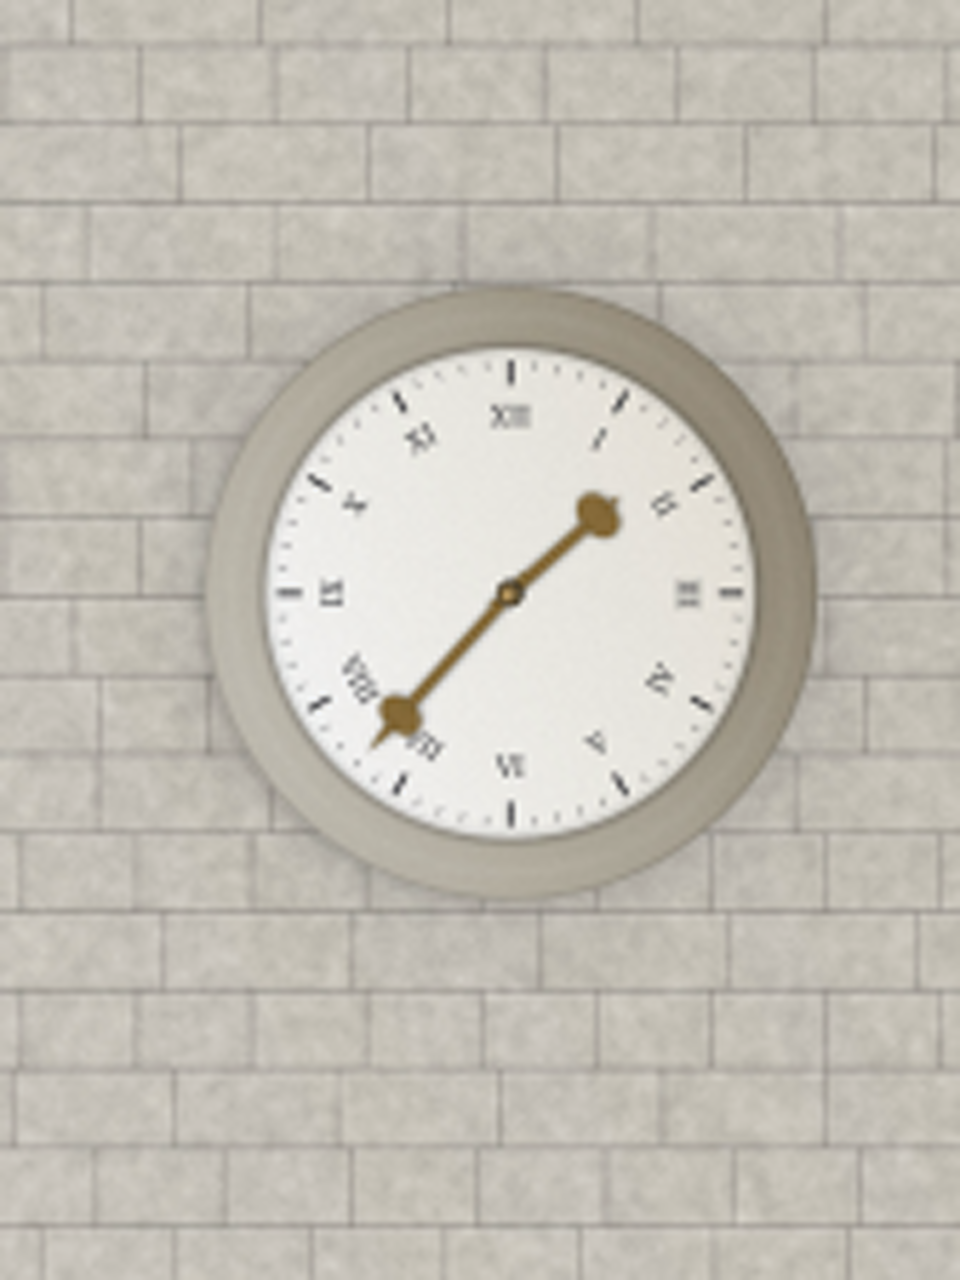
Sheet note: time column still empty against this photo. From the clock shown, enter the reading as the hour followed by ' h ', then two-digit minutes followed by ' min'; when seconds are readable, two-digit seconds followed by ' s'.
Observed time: 1 h 37 min
